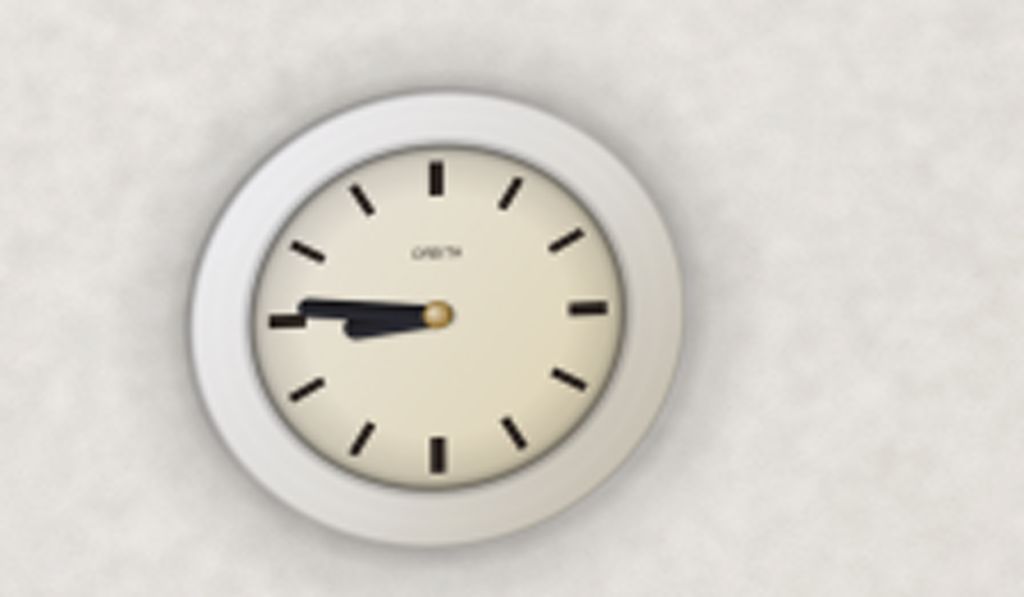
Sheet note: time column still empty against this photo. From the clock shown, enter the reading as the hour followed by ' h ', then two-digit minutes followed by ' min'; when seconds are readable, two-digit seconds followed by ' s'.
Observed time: 8 h 46 min
